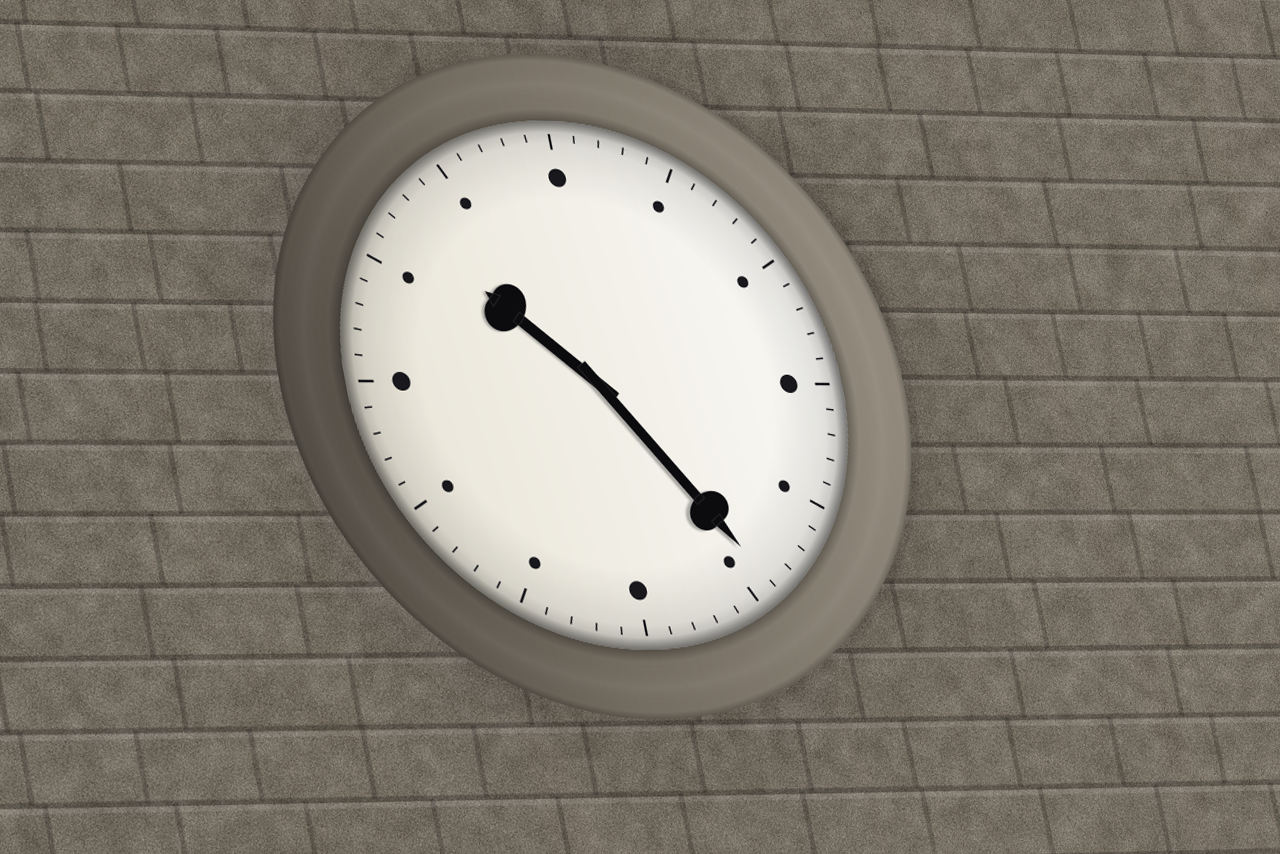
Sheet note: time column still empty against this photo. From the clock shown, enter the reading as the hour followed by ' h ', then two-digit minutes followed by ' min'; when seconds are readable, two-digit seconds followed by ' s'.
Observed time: 10 h 24 min
